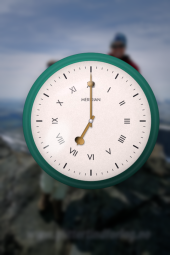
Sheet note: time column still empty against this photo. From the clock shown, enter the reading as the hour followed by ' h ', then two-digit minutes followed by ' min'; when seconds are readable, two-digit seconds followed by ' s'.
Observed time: 7 h 00 min
